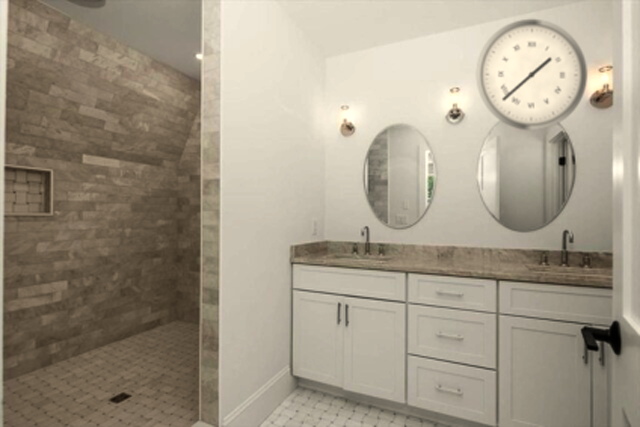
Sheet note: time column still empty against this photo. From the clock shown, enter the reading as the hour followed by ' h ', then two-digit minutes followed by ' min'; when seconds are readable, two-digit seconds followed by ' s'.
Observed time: 1 h 38 min
